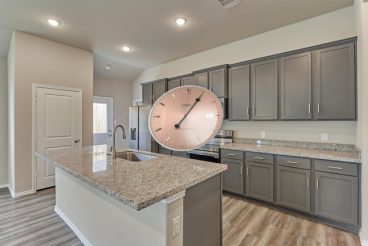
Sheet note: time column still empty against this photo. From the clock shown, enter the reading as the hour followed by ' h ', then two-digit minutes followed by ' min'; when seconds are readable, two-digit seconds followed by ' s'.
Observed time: 7 h 05 min
